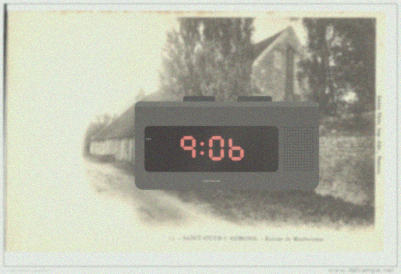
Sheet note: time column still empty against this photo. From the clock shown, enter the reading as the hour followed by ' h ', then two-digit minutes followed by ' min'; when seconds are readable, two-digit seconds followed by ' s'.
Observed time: 9 h 06 min
